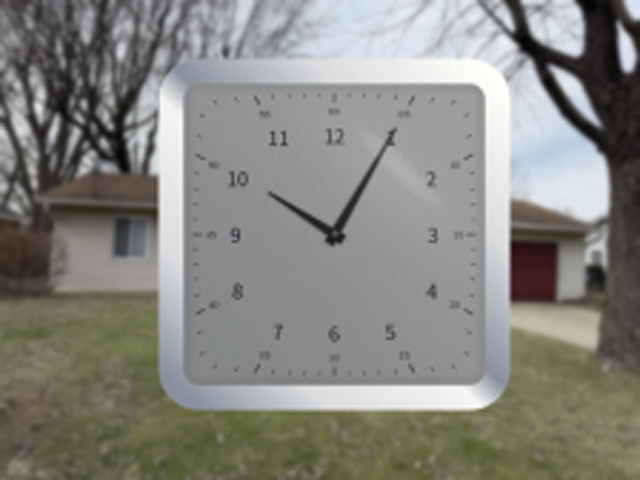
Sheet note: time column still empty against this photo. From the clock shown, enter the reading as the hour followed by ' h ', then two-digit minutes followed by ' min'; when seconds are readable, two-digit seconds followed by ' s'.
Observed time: 10 h 05 min
